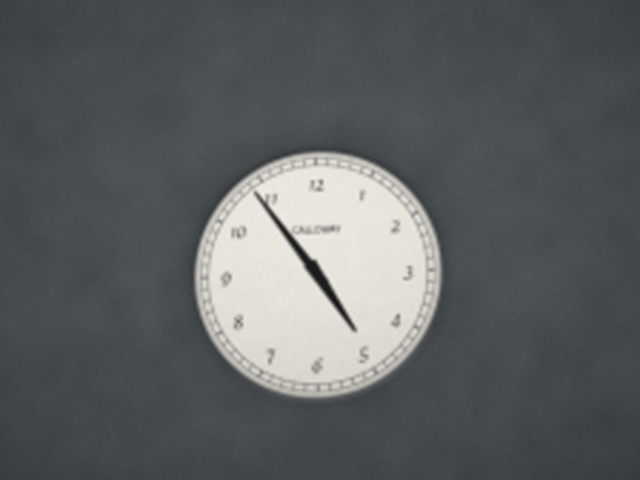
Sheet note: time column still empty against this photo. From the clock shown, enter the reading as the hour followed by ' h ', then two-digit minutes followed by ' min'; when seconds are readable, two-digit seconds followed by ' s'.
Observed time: 4 h 54 min
